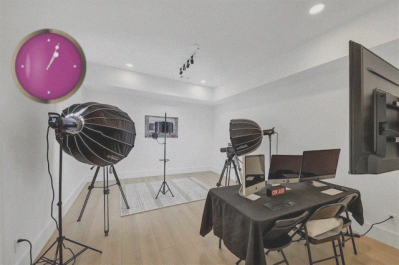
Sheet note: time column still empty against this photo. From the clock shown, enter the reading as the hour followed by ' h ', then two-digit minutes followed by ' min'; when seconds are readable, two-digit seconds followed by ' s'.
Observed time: 1 h 04 min
